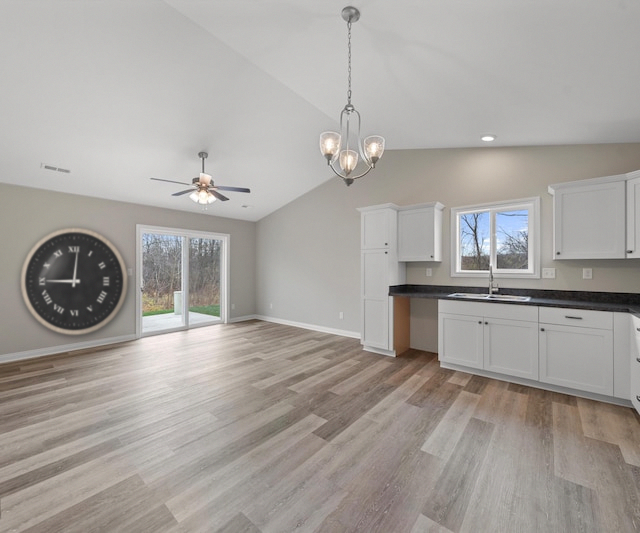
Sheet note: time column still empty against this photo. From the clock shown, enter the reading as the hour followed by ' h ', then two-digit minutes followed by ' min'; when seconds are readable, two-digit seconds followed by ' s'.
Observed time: 9 h 01 min
